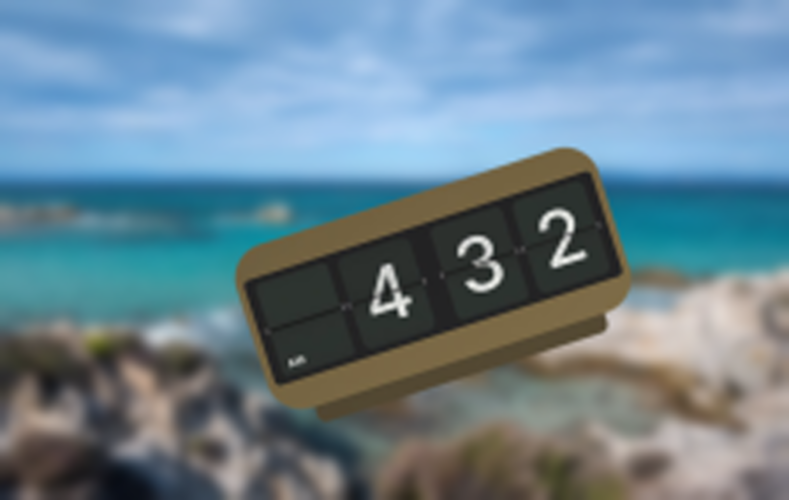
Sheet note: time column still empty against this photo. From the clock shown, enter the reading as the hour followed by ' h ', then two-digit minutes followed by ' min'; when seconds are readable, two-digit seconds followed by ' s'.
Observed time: 4 h 32 min
